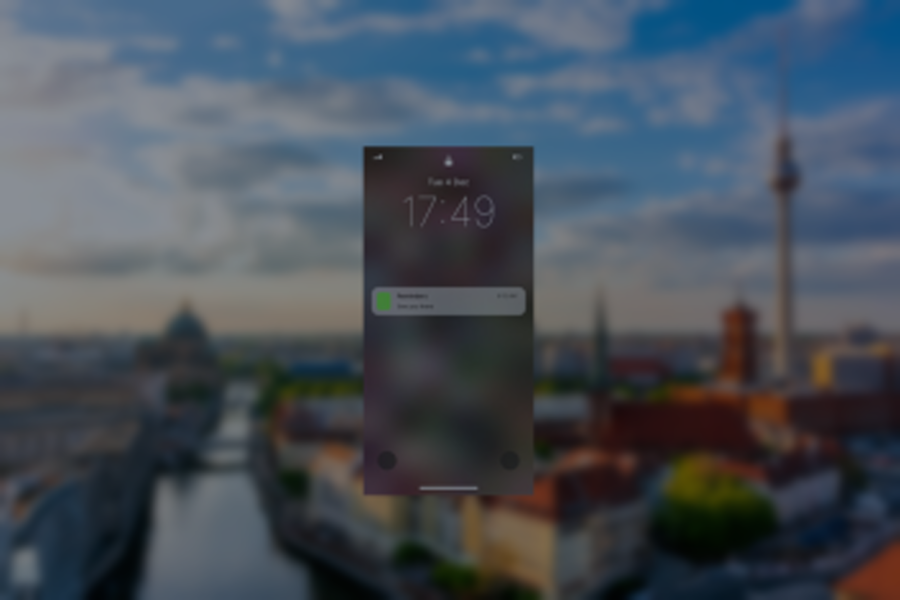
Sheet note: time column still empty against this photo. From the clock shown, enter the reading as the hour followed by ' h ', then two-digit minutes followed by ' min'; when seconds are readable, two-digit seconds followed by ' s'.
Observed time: 17 h 49 min
